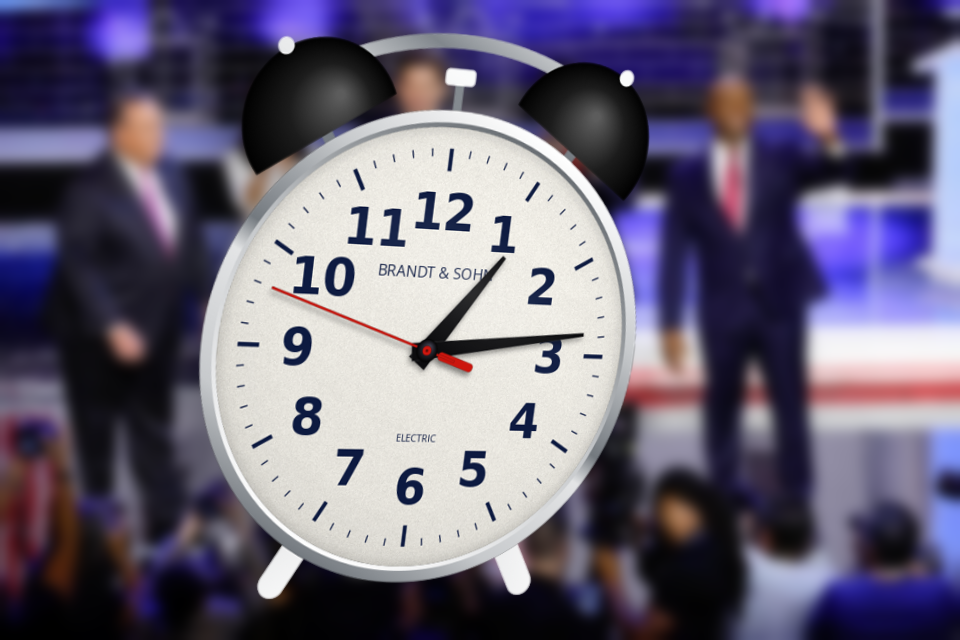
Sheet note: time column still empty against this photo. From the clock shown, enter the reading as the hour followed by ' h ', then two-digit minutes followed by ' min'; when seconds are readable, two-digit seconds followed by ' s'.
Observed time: 1 h 13 min 48 s
